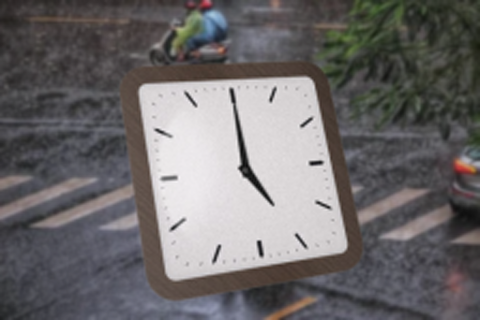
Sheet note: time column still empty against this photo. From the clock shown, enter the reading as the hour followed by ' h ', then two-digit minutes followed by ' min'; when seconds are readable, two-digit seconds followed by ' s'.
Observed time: 5 h 00 min
